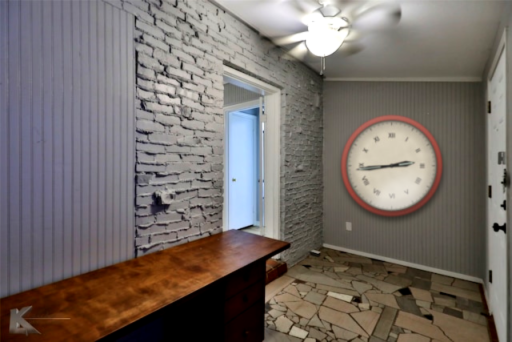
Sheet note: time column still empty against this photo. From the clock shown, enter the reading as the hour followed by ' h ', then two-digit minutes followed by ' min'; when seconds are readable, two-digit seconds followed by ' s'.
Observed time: 2 h 44 min
